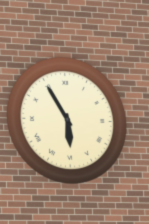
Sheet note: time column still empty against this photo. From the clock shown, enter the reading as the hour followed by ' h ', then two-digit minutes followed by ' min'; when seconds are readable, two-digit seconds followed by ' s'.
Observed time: 5 h 55 min
